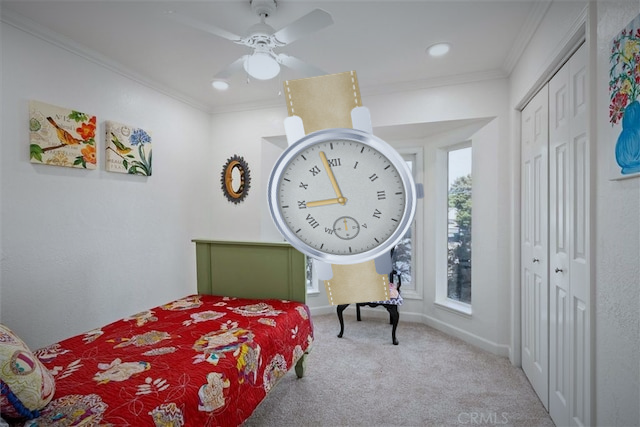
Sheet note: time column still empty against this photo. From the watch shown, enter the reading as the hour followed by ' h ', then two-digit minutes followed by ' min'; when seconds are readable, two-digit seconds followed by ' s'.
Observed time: 8 h 58 min
